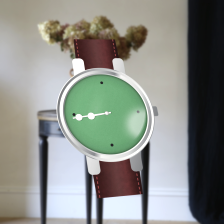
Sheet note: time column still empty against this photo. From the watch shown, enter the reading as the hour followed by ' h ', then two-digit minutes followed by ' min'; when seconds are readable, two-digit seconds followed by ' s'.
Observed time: 8 h 44 min
